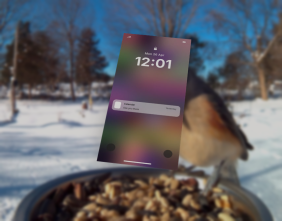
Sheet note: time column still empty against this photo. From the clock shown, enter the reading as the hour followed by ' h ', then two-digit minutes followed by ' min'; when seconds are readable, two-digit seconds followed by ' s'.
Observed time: 12 h 01 min
